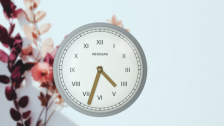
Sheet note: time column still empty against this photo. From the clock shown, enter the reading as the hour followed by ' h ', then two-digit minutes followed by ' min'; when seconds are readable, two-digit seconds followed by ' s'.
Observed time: 4 h 33 min
